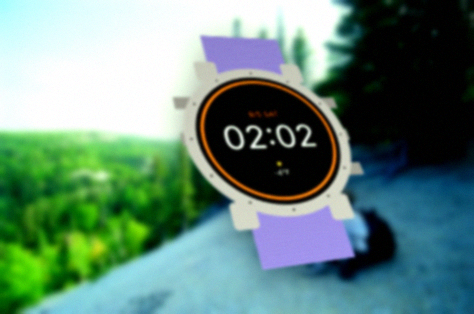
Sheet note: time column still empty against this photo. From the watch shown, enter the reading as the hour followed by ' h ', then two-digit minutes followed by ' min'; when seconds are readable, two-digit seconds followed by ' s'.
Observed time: 2 h 02 min
